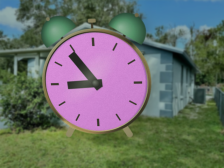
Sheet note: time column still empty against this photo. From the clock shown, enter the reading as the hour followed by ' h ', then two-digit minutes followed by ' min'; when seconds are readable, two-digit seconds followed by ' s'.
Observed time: 8 h 54 min
